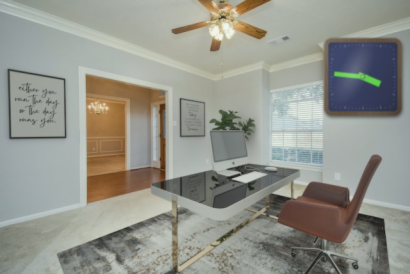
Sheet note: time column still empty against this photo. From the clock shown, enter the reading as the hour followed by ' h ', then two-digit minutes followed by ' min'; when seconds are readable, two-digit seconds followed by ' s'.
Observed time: 3 h 46 min
